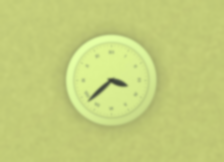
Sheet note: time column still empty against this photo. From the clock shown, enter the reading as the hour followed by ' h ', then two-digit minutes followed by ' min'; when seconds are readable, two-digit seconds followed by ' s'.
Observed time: 3 h 38 min
